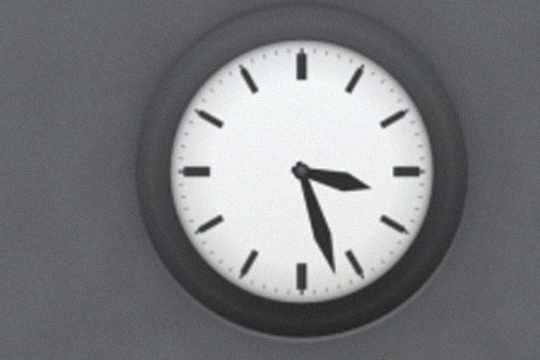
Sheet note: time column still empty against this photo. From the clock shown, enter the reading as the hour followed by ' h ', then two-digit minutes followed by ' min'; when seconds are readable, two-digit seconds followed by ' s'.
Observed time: 3 h 27 min
